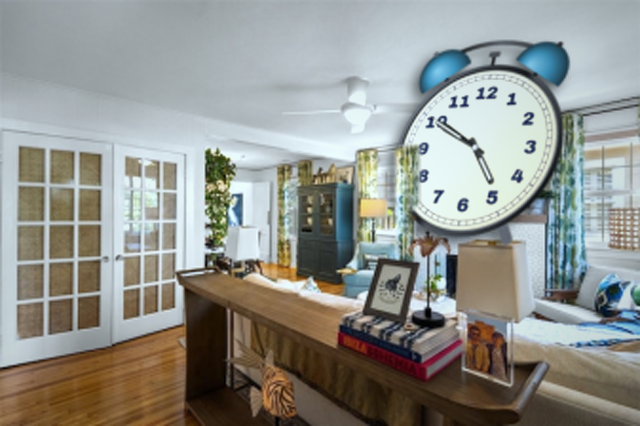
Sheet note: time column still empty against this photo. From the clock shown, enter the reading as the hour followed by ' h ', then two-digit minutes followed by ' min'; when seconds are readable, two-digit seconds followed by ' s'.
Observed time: 4 h 50 min
